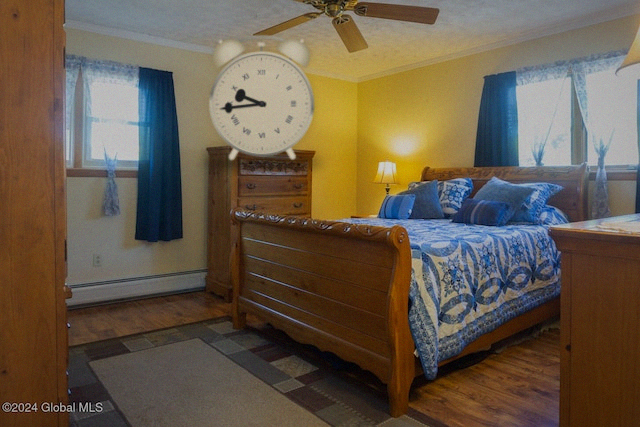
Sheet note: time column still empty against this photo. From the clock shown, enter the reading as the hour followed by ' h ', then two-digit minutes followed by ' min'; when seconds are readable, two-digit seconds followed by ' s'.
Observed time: 9 h 44 min
